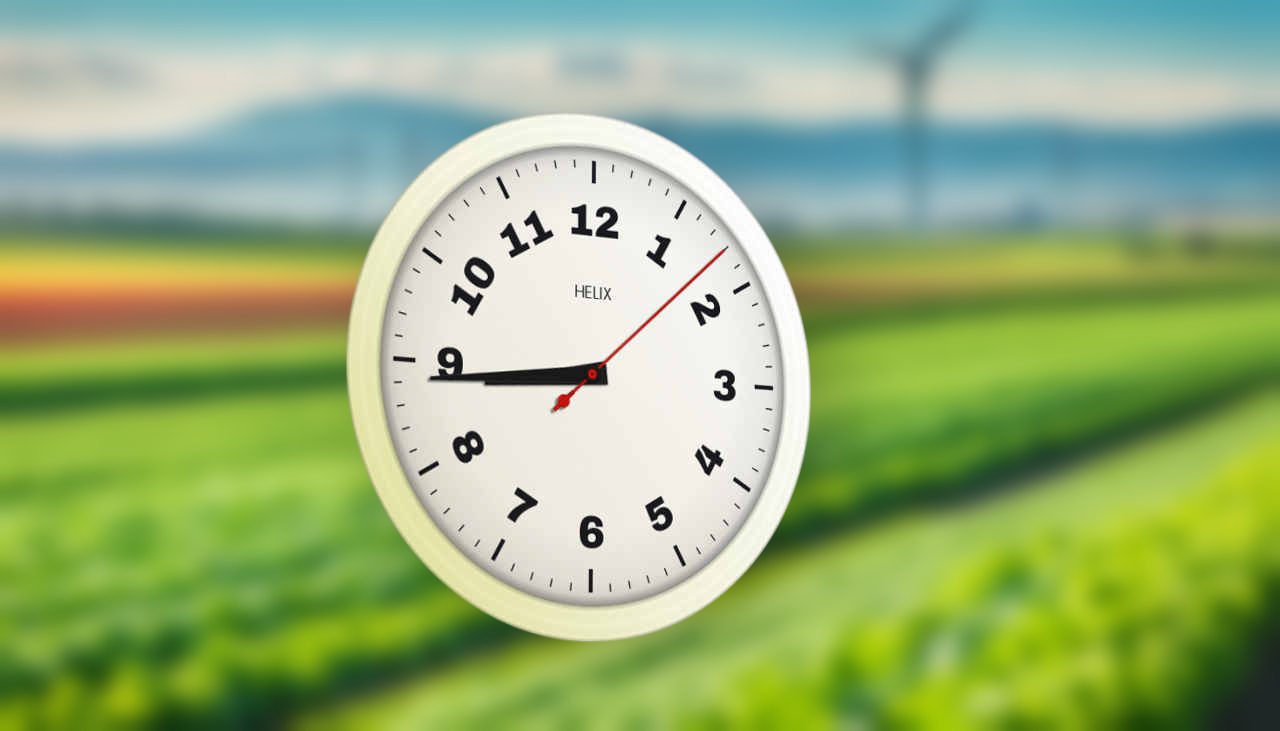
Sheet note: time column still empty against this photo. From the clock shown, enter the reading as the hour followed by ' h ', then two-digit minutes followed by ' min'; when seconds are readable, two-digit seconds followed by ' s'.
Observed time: 8 h 44 min 08 s
